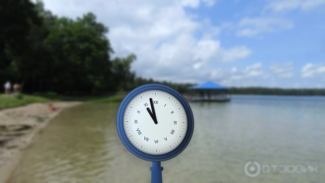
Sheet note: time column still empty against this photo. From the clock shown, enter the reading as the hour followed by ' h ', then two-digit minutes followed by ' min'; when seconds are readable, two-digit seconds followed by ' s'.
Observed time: 10 h 58 min
